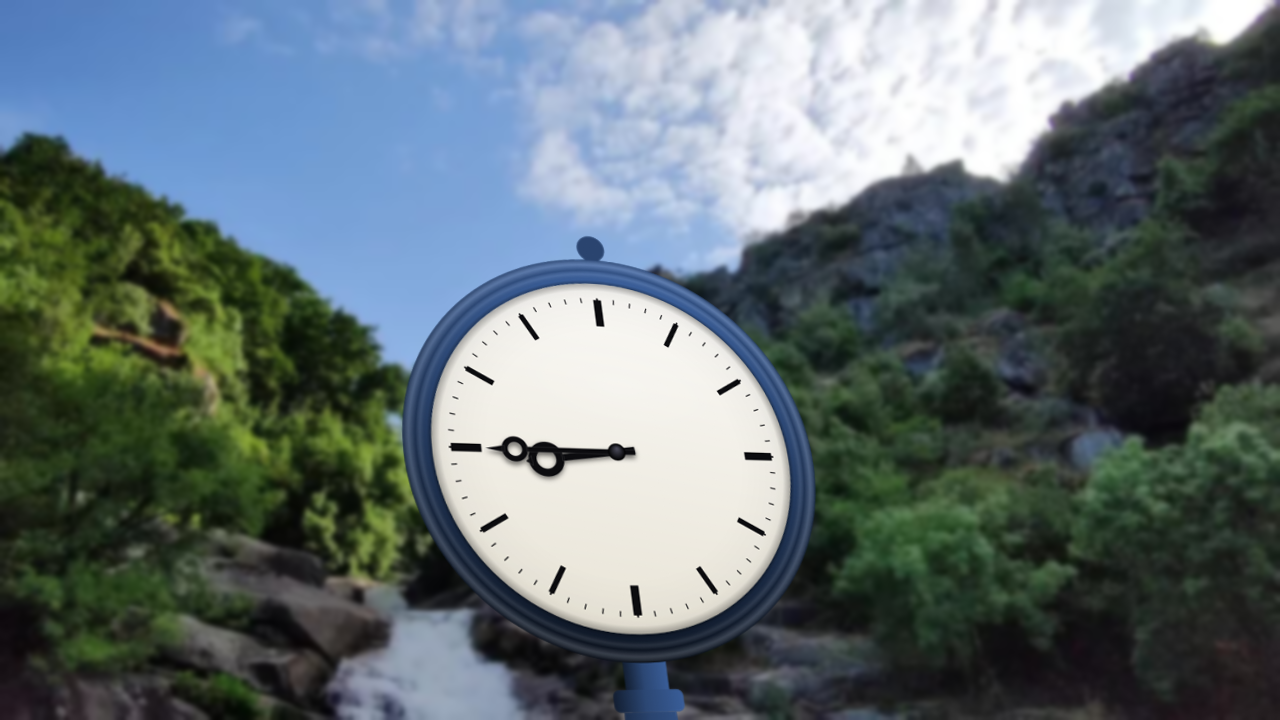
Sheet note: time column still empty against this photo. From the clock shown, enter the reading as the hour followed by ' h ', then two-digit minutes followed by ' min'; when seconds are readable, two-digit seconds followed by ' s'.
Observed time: 8 h 45 min
